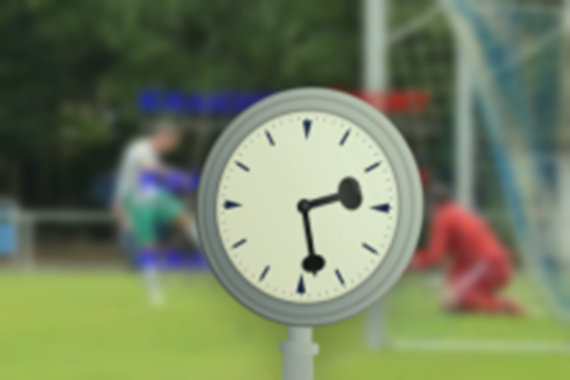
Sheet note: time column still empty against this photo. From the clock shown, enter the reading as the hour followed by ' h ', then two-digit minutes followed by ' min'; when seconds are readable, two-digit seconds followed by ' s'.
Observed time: 2 h 28 min
